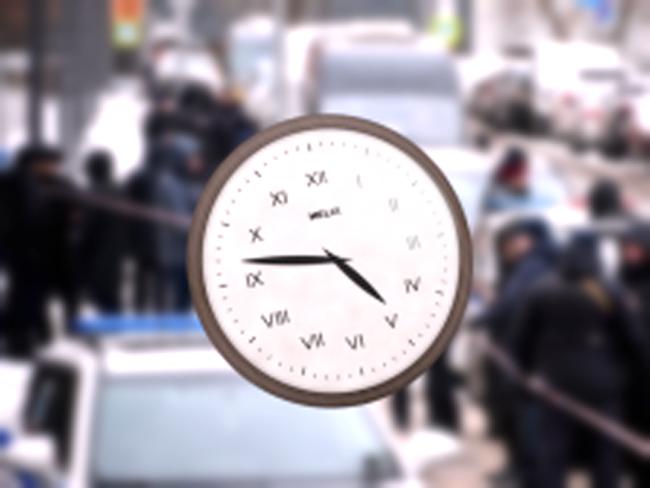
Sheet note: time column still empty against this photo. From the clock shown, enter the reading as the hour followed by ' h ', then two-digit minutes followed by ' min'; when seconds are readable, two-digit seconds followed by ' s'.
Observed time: 4 h 47 min
